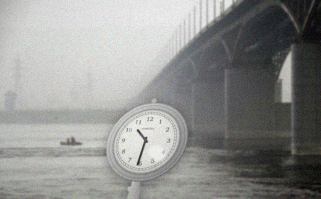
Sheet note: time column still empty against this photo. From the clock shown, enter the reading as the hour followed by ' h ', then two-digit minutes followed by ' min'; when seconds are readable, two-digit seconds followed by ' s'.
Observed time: 10 h 31 min
